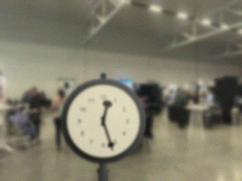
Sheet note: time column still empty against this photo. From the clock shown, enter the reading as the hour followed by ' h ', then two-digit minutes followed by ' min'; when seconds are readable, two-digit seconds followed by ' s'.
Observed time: 12 h 27 min
